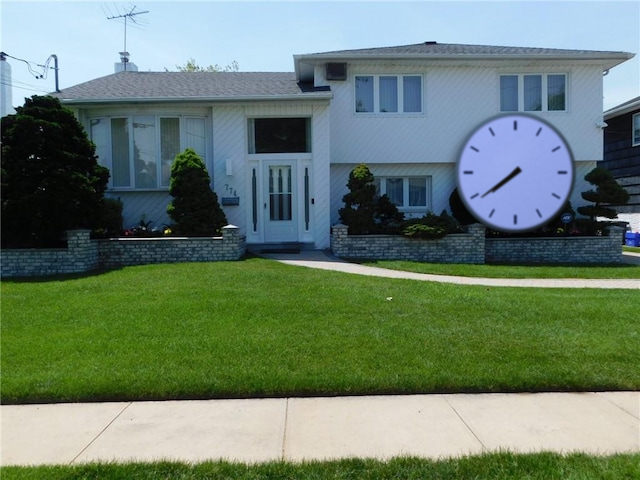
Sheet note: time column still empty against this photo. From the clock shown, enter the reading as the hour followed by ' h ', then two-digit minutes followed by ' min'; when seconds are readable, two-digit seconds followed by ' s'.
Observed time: 7 h 39 min
